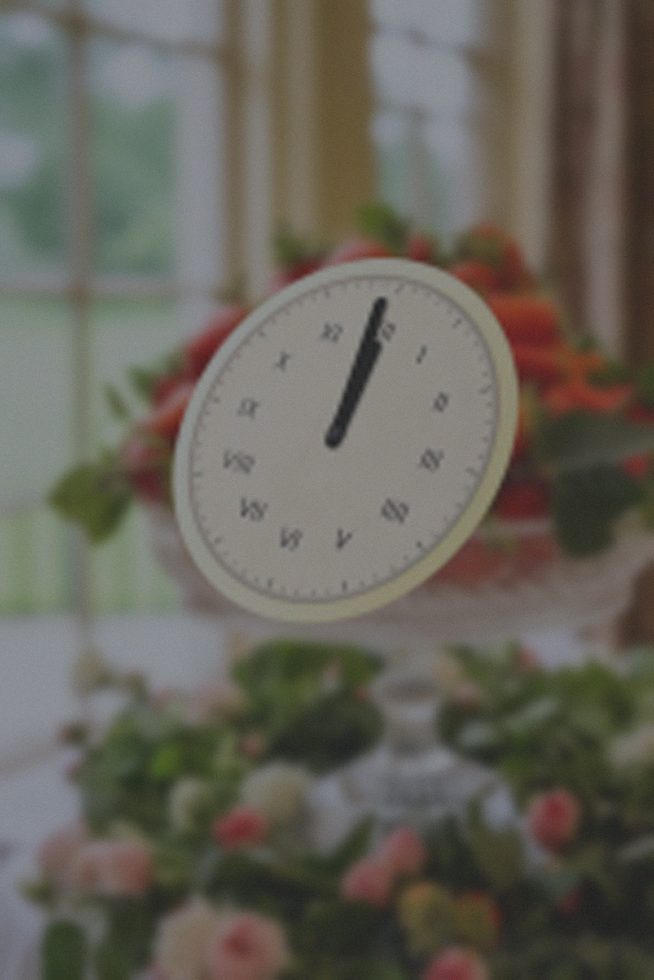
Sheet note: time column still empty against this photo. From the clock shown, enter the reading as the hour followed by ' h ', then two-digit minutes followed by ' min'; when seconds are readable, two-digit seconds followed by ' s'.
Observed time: 11 h 59 min
